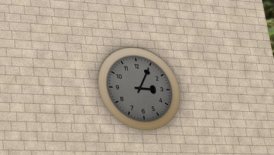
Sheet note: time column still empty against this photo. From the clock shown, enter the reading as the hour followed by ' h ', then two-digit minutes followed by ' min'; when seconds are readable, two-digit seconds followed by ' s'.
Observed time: 3 h 05 min
